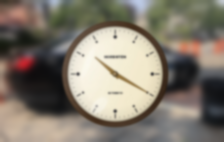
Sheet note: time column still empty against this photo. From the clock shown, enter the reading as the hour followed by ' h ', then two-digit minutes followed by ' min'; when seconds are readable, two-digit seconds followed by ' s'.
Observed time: 10 h 20 min
